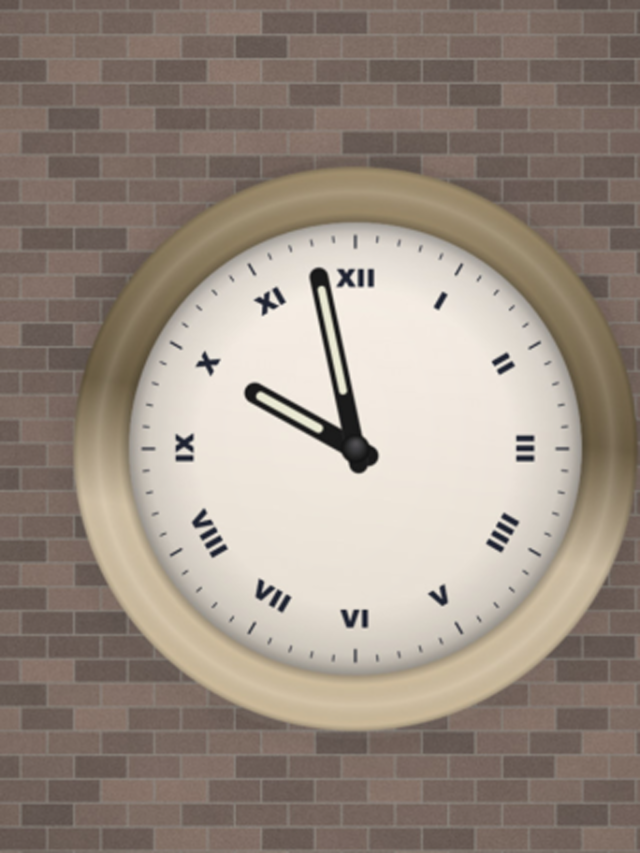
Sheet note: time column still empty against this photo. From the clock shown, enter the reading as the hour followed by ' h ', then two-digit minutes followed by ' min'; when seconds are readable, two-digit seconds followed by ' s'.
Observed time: 9 h 58 min
